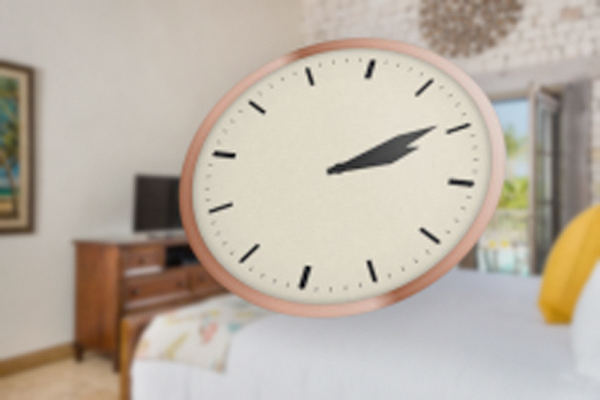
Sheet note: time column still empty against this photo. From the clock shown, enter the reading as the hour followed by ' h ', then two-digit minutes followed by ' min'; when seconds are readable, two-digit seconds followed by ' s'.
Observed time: 2 h 09 min
